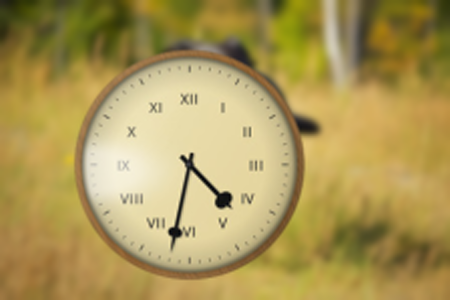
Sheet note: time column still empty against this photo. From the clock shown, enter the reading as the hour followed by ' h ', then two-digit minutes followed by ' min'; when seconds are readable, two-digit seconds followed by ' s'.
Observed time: 4 h 32 min
